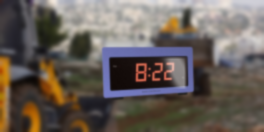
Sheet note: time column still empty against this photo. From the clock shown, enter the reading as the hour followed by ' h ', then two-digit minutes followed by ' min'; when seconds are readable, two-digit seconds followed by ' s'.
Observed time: 8 h 22 min
